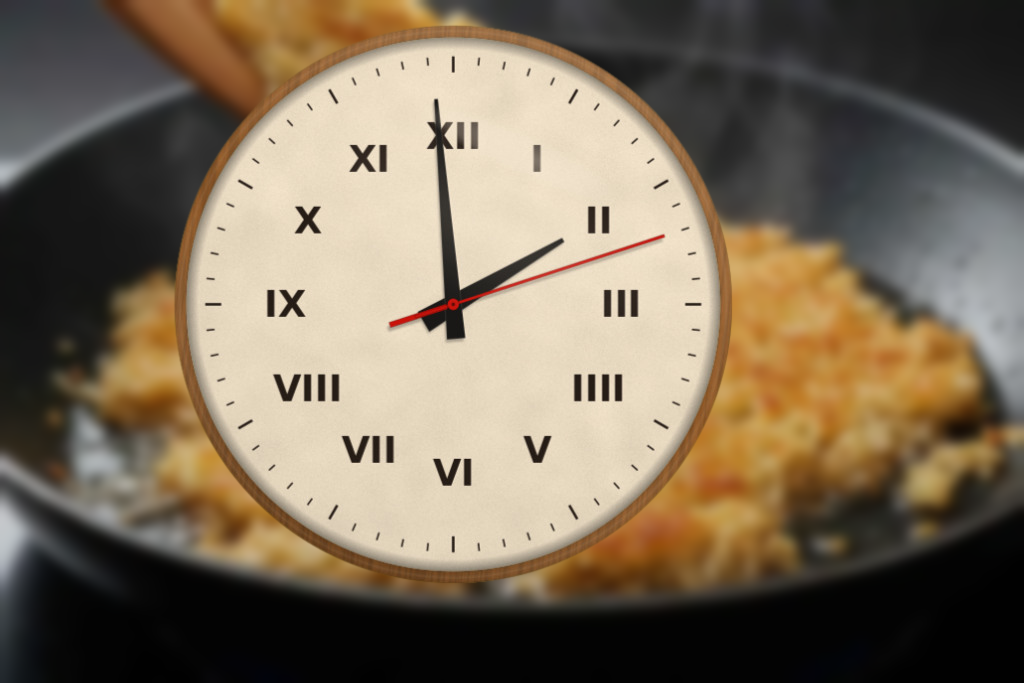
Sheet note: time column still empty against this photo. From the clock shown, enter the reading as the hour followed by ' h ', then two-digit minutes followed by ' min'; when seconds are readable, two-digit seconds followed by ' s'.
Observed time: 1 h 59 min 12 s
